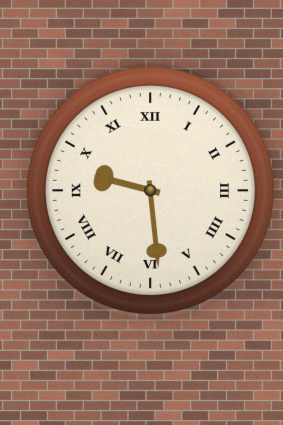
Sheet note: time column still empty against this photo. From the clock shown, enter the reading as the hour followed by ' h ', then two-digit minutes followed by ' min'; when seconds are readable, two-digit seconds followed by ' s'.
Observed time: 9 h 29 min
